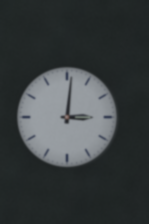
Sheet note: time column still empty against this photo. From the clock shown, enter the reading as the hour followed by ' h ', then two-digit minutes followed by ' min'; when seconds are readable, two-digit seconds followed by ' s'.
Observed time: 3 h 01 min
